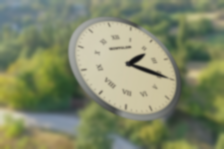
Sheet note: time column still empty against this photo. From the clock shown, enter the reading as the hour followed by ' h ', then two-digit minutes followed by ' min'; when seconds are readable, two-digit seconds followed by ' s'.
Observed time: 2 h 20 min
